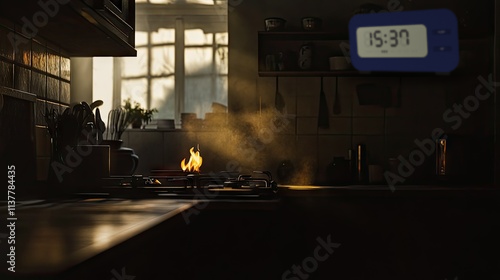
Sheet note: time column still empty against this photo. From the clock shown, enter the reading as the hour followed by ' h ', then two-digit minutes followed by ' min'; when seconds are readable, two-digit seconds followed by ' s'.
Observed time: 15 h 37 min
